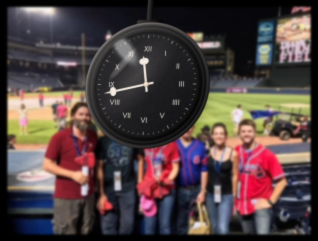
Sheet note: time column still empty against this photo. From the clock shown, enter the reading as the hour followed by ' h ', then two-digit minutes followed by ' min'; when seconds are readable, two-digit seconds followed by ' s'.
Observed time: 11 h 43 min
